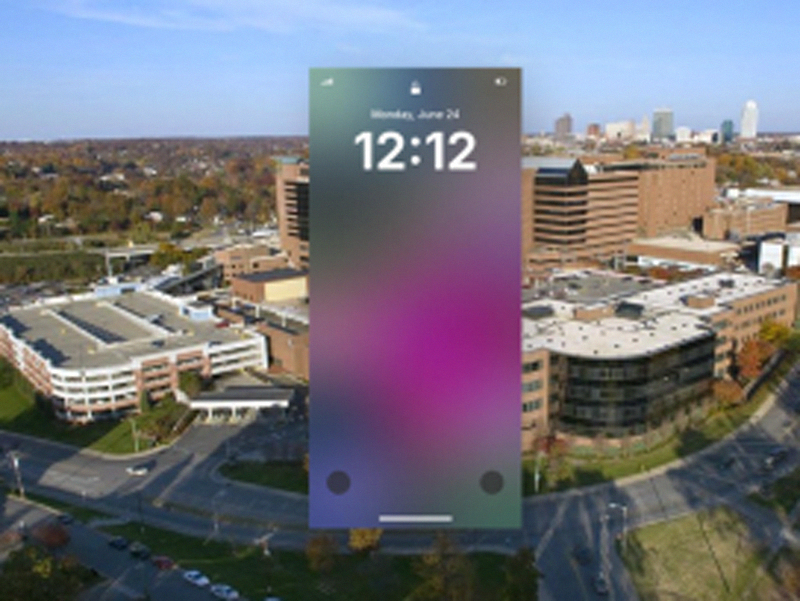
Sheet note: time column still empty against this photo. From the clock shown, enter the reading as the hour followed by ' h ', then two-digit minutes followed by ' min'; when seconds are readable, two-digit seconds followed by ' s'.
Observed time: 12 h 12 min
